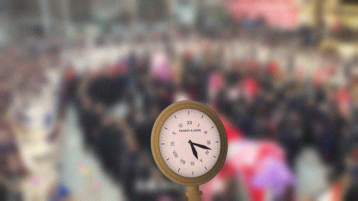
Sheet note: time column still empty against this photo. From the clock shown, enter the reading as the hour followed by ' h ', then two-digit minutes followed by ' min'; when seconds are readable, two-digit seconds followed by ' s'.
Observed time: 5 h 18 min
